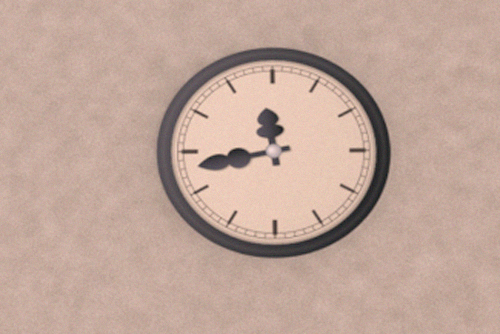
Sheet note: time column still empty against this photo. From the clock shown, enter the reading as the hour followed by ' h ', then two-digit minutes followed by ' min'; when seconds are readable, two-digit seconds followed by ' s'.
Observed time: 11 h 43 min
